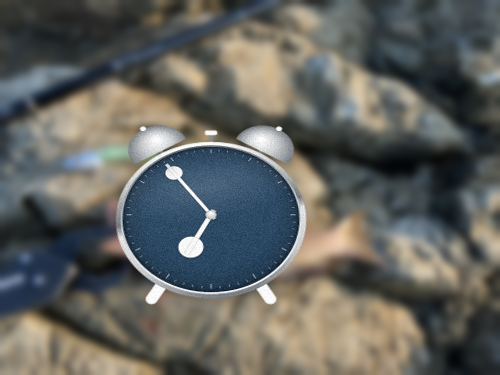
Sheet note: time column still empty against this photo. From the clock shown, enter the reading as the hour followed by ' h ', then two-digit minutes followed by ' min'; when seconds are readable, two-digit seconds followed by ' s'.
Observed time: 6 h 54 min
